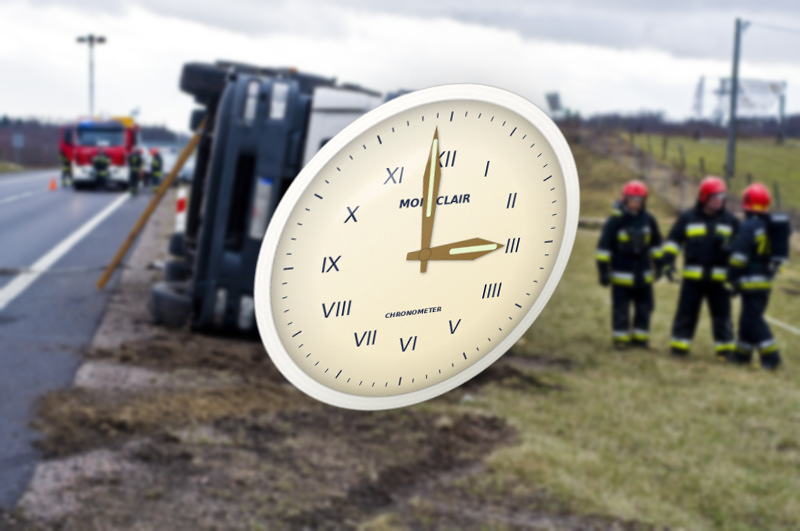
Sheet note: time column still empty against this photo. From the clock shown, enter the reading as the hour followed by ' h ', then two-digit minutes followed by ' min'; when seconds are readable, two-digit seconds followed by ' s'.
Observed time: 2 h 59 min
